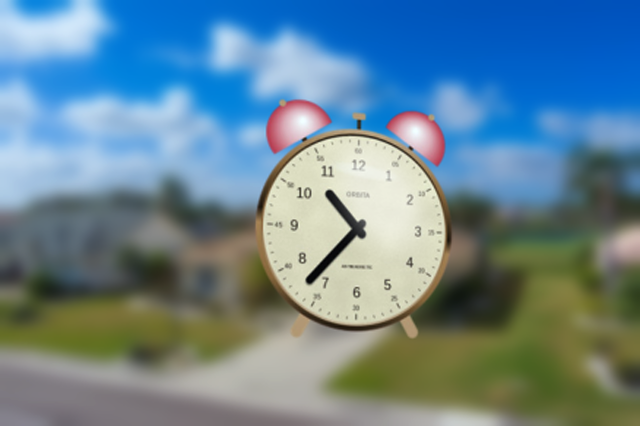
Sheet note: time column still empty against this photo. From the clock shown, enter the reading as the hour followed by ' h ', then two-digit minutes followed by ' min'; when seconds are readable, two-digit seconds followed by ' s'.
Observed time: 10 h 37 min
